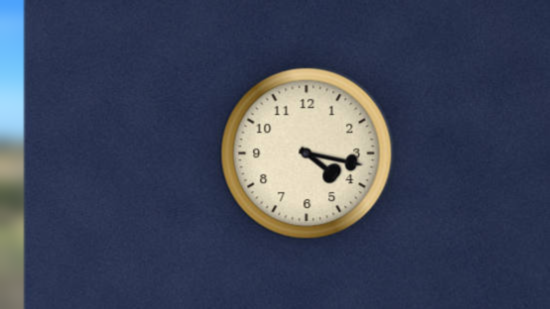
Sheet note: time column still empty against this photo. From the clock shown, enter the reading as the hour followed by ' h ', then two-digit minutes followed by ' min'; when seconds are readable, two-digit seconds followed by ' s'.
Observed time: 4 h 17 min
